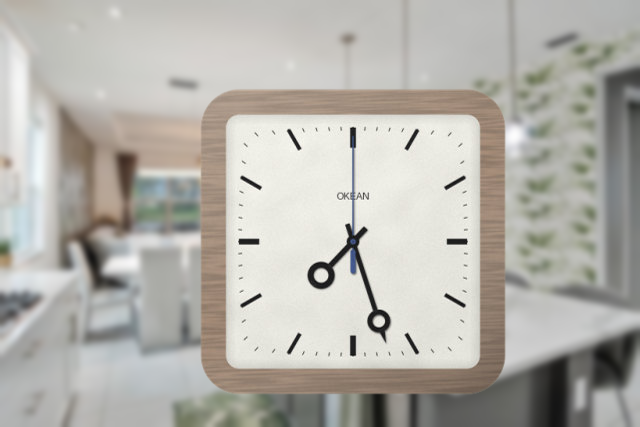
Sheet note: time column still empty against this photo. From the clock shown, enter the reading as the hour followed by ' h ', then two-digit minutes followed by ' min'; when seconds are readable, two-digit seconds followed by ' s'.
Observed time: 7 h 27 min 00 s
